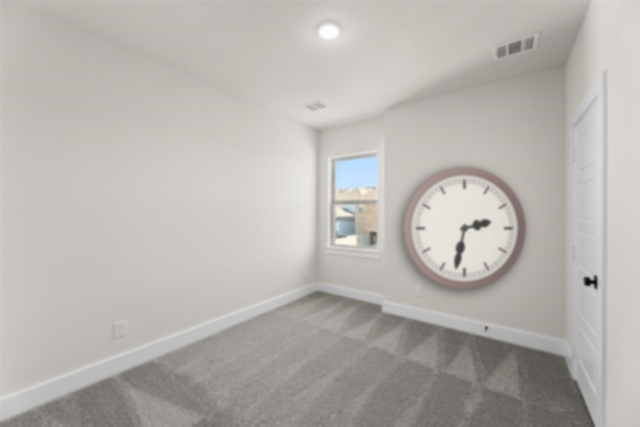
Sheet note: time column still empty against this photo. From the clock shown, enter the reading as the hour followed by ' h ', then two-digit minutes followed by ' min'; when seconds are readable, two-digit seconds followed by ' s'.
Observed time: 2 h 32 min
